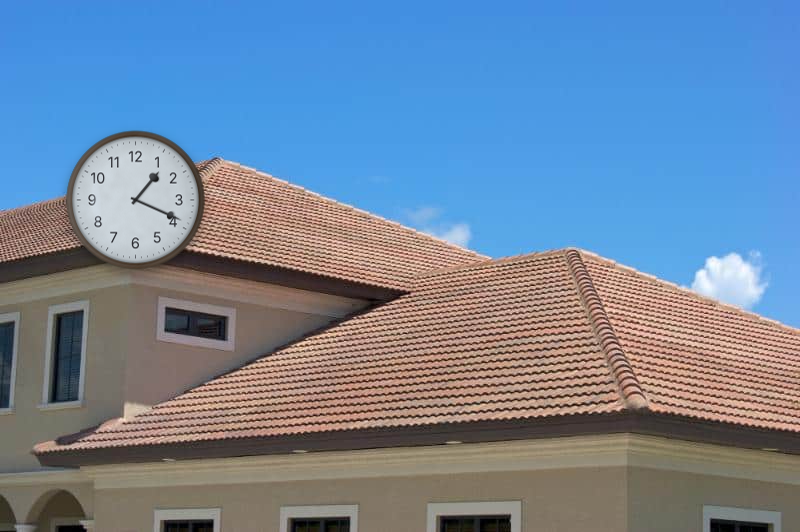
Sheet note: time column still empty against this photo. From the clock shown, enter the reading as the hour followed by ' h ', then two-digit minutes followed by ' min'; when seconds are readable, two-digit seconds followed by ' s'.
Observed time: 1 h 19 min
